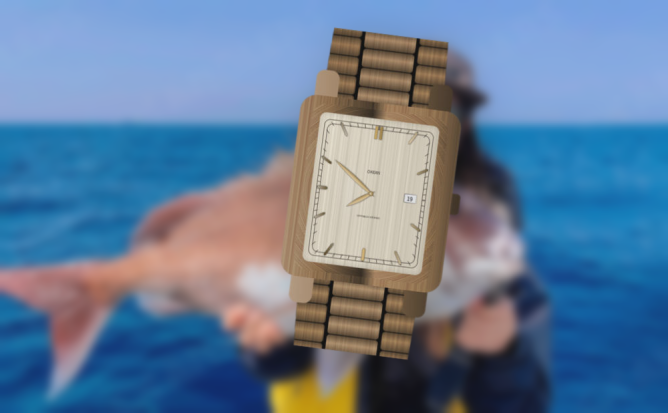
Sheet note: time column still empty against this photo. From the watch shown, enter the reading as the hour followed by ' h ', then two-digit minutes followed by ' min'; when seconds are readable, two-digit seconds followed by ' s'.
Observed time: 7 h 51 min
